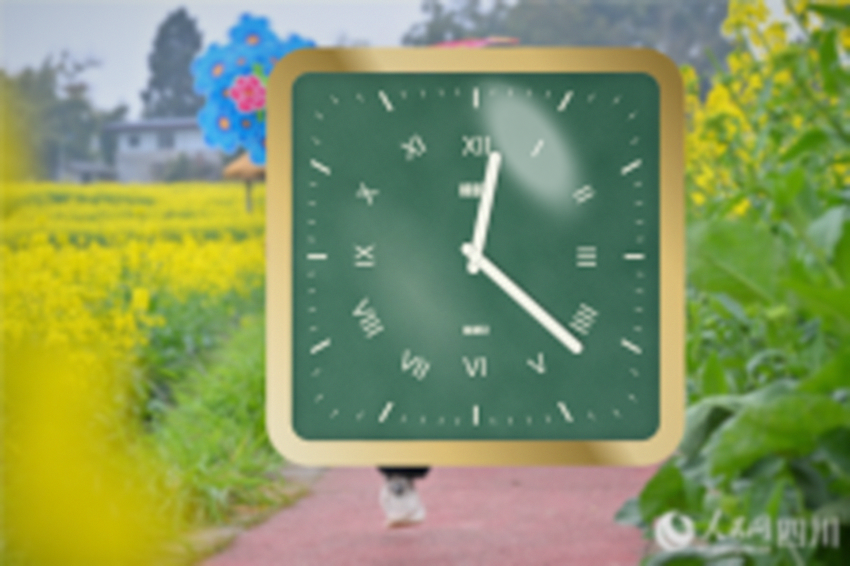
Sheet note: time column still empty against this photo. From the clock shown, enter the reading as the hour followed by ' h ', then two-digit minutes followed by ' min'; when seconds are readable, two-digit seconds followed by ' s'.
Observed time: 12 h 22 min
